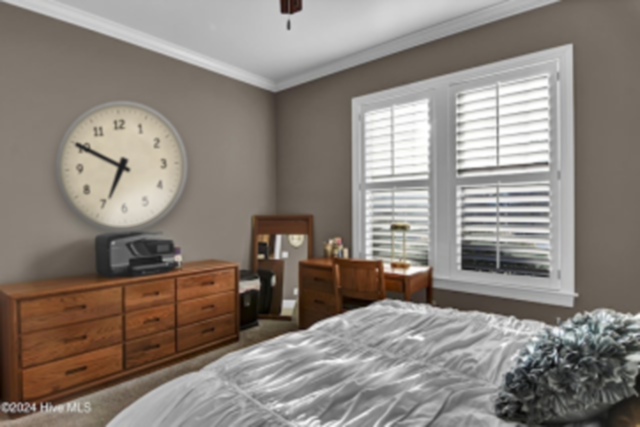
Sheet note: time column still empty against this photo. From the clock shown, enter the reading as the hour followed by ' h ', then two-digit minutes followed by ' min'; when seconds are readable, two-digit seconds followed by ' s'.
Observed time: 6 h 50 min
